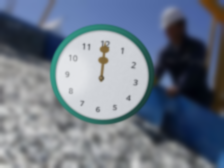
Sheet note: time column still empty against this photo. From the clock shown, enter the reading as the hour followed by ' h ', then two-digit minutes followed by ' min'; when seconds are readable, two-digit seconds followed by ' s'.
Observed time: 12 h 00 min
